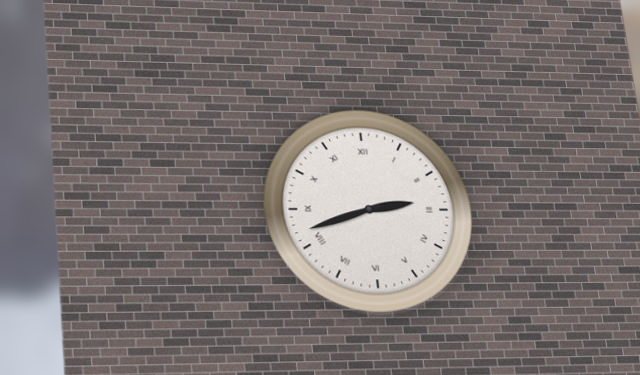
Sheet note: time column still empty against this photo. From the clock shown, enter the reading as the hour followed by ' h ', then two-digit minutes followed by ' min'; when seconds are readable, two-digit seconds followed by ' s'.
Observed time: 2 h 42 min
